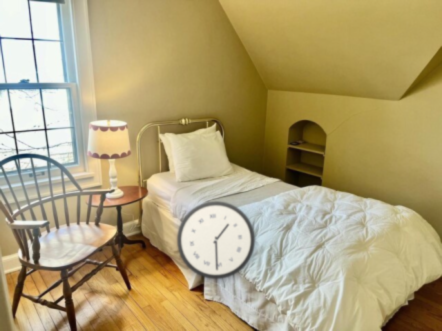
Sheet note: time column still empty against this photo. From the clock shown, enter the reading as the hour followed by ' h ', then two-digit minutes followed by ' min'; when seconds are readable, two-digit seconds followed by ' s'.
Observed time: 1 h 31 min
